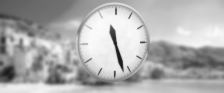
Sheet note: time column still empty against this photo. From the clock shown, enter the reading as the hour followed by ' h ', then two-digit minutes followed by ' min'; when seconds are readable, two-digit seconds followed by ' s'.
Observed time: 11 h 27 min
